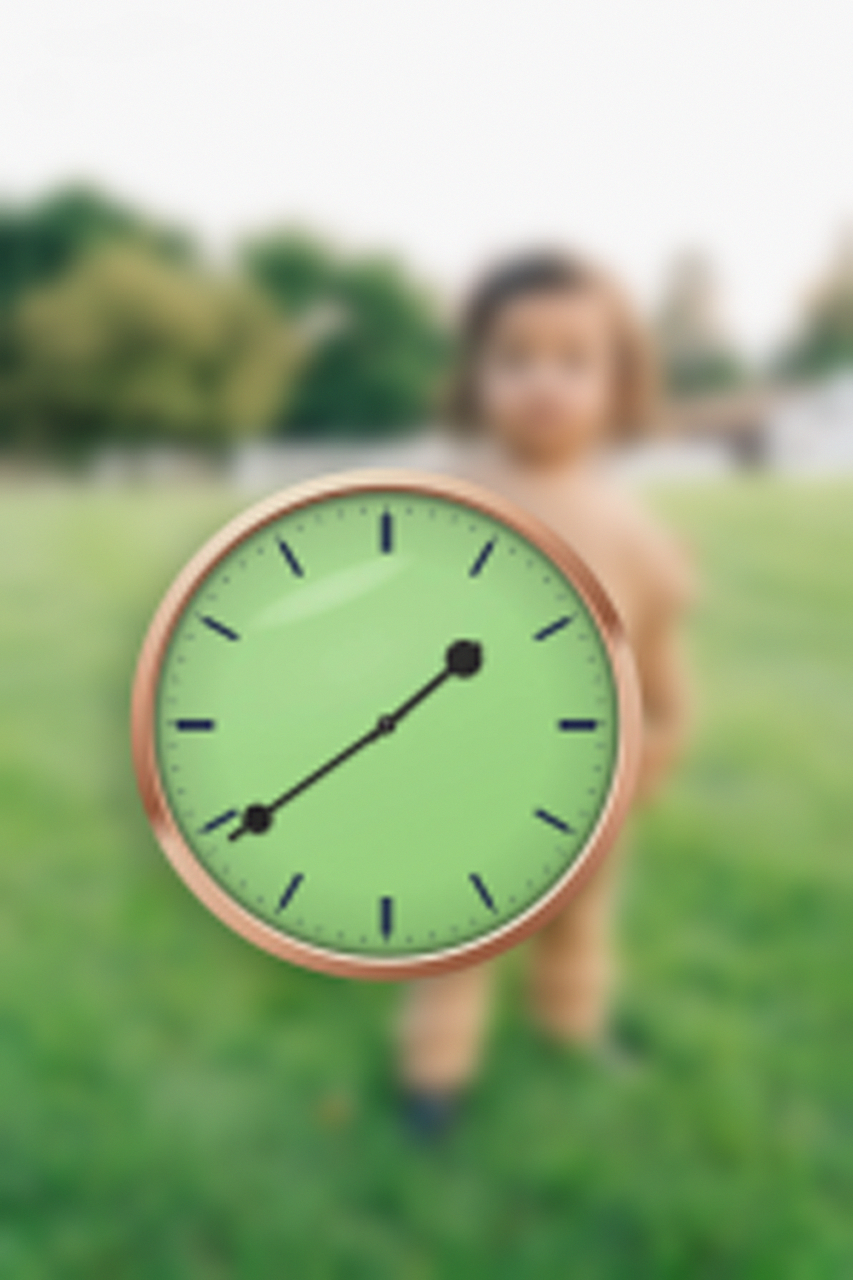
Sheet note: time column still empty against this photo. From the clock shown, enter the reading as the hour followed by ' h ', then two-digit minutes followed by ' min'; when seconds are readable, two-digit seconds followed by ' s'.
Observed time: 1 h 39 min
